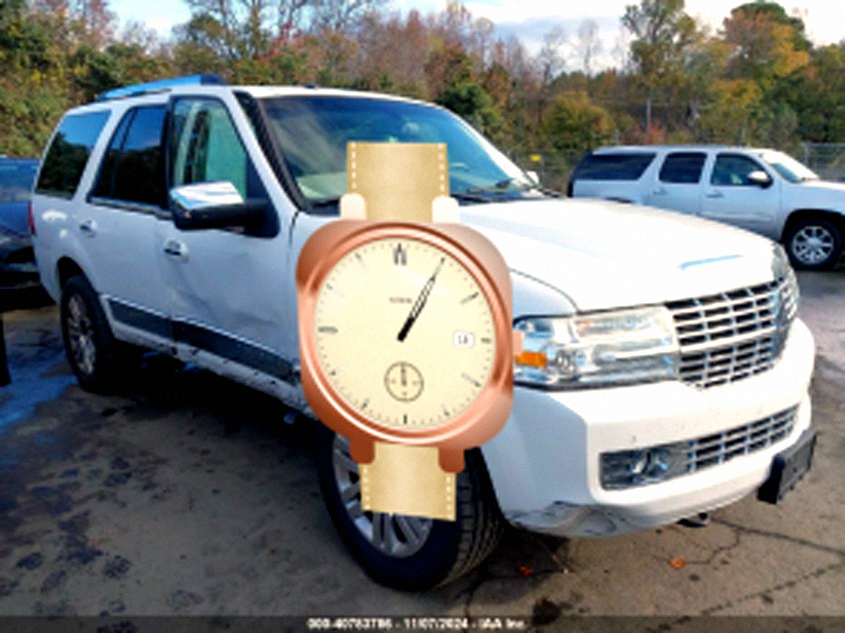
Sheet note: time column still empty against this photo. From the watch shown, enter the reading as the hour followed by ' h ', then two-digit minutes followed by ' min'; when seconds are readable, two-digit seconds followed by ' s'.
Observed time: 1 h 05 min
